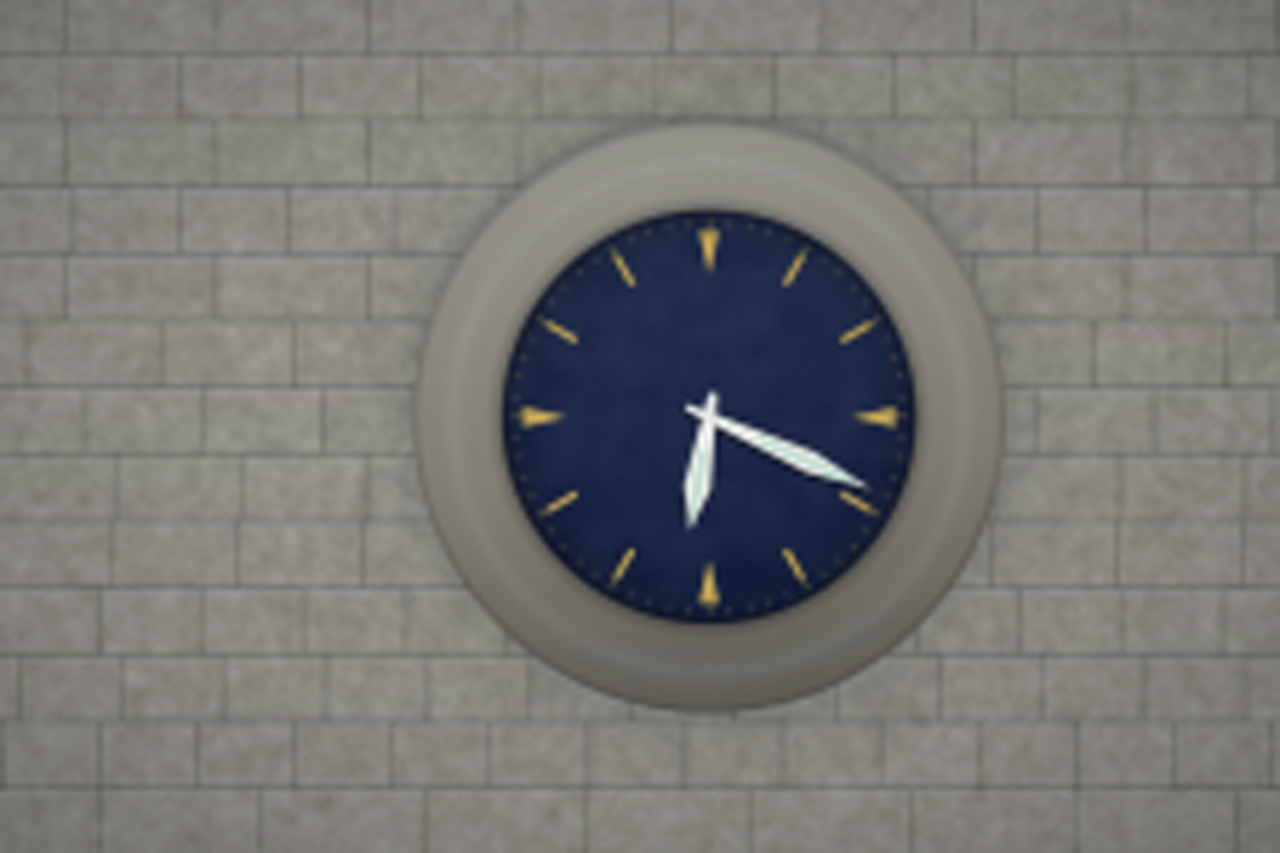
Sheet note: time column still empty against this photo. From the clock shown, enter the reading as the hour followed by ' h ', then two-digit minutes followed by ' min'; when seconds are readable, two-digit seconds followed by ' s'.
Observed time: 6 h 19 min
